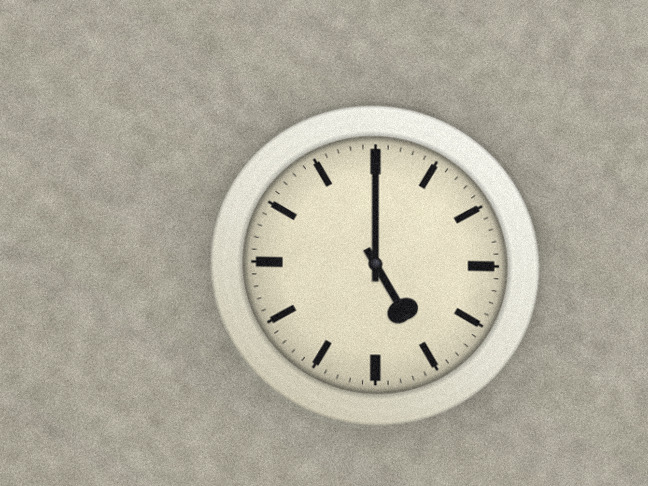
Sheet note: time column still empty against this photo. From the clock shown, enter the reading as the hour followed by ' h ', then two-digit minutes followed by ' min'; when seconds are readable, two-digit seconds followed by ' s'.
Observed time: 5 h 00 min
